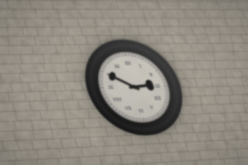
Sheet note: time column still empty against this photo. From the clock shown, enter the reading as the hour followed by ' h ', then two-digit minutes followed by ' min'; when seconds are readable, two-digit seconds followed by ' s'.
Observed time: 2 h 50 min
